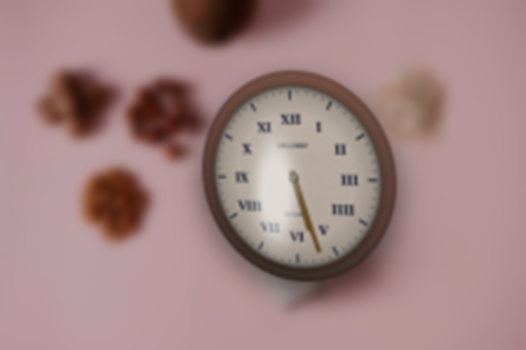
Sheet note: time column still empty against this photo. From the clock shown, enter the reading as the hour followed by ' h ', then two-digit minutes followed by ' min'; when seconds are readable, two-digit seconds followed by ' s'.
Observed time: 5 h 27 min
